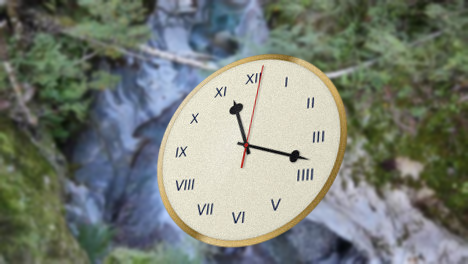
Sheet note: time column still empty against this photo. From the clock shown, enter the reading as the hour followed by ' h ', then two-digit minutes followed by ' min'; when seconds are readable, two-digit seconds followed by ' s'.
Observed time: 11 h 18 min 01 s
